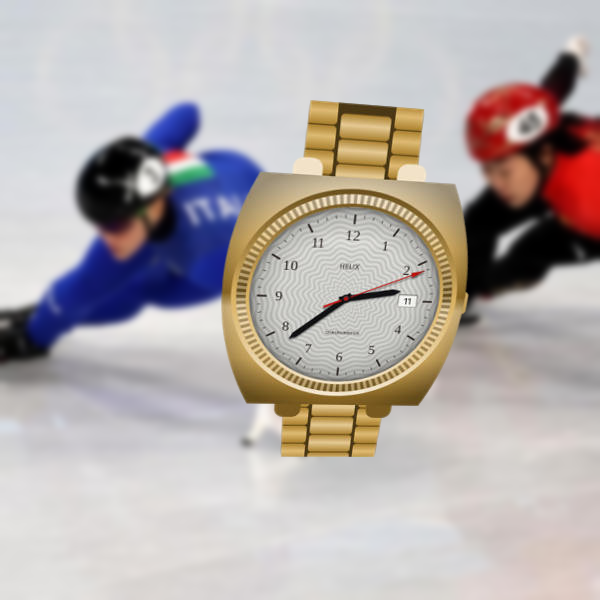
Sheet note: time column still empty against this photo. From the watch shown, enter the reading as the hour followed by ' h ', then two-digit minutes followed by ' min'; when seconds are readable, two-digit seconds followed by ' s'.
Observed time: 2 h 38 min 11 s
